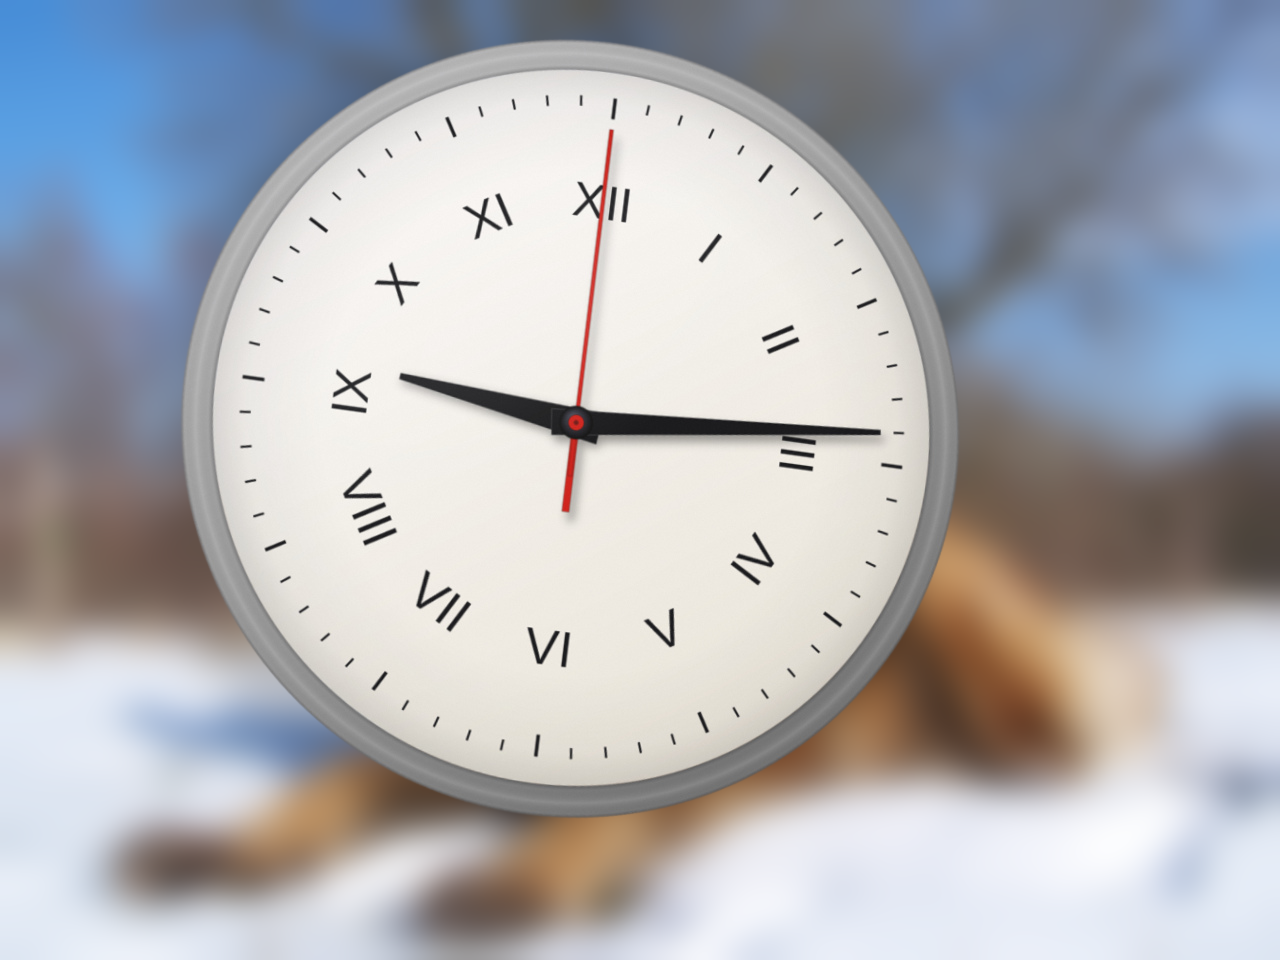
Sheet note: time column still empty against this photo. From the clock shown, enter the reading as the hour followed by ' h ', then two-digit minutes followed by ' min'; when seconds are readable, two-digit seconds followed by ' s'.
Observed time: 9 h 14 min 00 s
